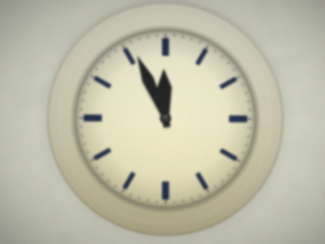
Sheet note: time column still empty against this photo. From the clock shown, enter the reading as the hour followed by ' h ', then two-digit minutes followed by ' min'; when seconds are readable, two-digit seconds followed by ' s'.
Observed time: 11 h 56 min
